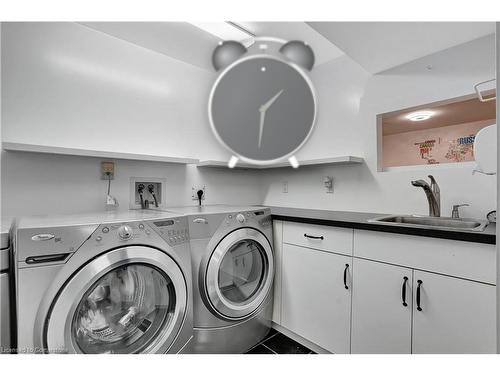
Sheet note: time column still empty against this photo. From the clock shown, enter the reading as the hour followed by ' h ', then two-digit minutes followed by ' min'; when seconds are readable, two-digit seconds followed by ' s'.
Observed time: 1 h 31 min
